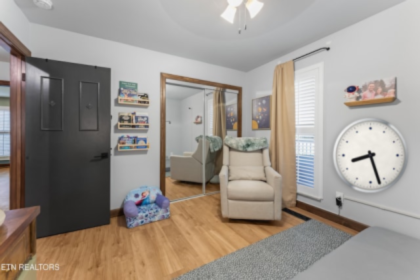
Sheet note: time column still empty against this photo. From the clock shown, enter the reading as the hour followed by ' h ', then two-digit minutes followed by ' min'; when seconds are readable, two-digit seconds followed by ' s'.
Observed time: 8 h 27 min
